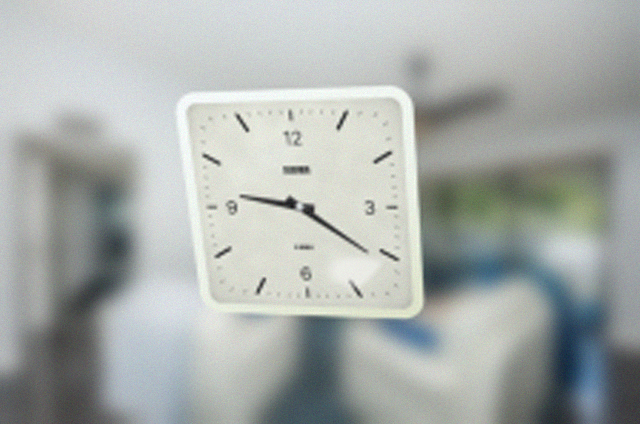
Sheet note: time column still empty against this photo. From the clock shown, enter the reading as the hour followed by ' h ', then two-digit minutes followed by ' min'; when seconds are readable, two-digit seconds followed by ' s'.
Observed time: 9 h 21 min
